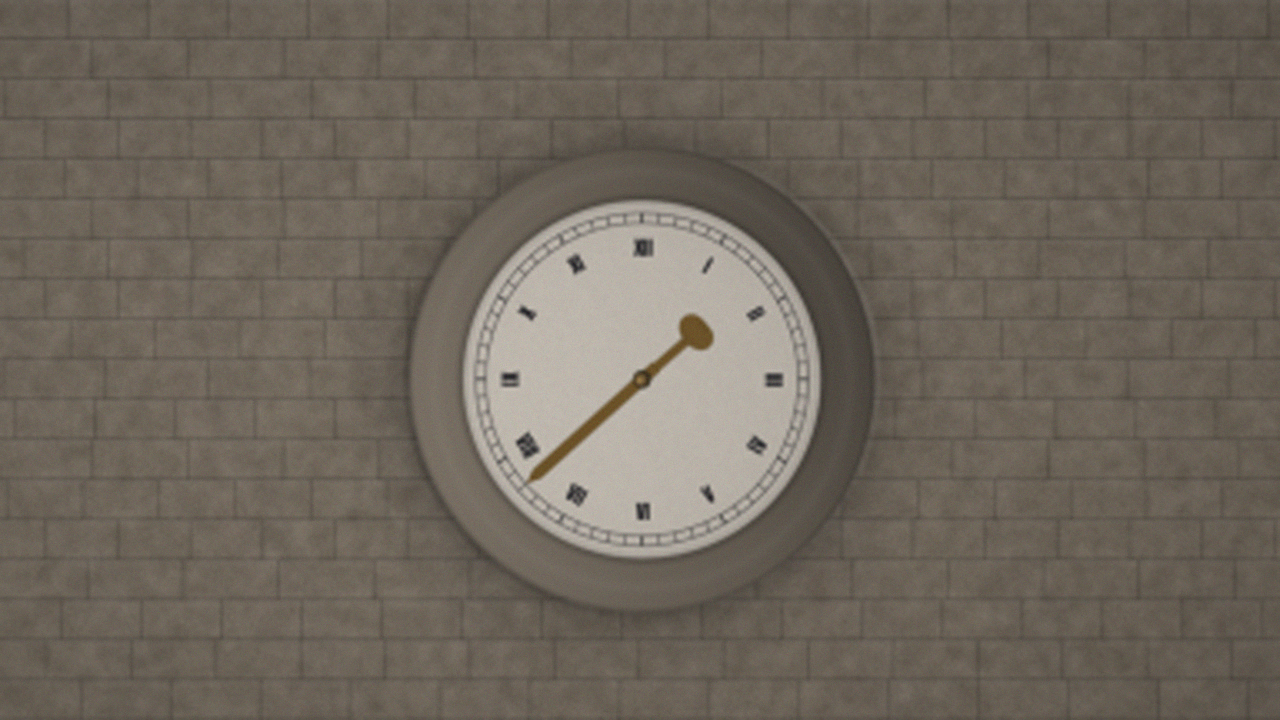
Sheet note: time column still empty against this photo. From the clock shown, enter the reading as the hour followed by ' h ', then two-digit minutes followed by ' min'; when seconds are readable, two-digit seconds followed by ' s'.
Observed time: 1 h 38 min
